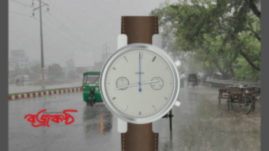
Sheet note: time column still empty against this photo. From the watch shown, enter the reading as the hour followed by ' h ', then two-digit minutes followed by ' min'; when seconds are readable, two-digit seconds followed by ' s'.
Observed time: 2 h 43 min
